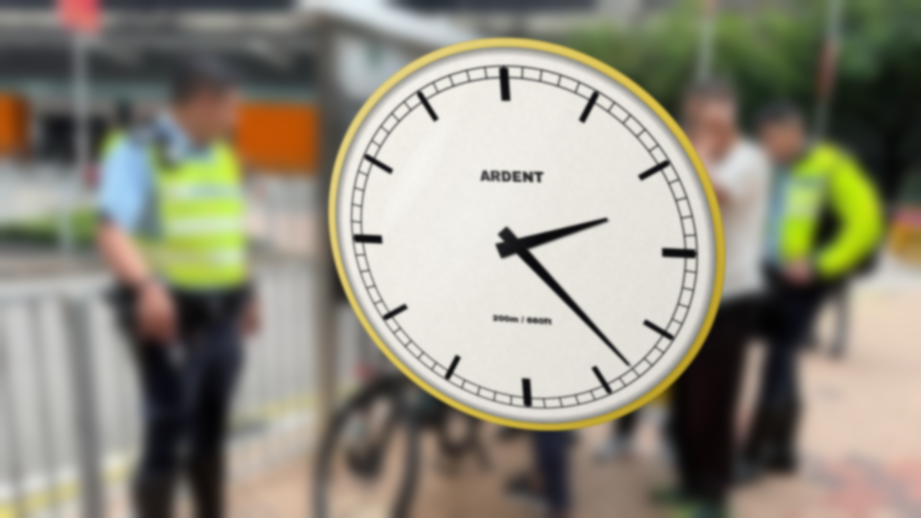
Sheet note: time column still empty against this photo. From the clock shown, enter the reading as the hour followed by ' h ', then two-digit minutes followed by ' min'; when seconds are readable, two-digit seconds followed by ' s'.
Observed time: 2 h 23 min
